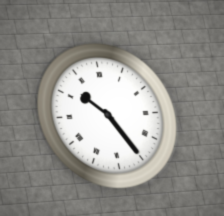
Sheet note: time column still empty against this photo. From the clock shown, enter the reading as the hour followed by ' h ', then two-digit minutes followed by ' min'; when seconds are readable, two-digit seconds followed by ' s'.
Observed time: 10 h 25 min
